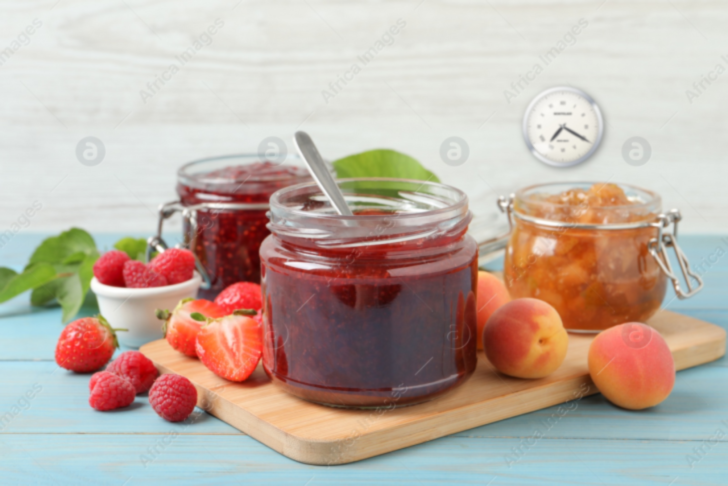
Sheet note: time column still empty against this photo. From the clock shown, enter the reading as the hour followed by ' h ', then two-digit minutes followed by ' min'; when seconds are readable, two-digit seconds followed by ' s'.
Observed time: 7 h 20 min
